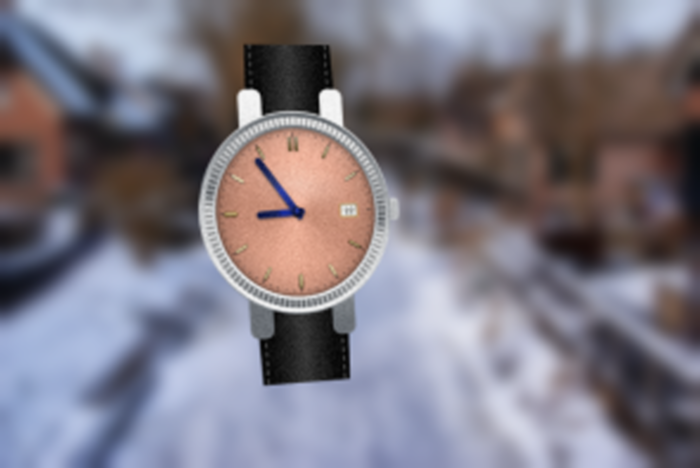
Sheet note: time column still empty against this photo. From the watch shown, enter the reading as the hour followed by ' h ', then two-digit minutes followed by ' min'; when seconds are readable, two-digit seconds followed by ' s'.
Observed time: 8 h 54 min
